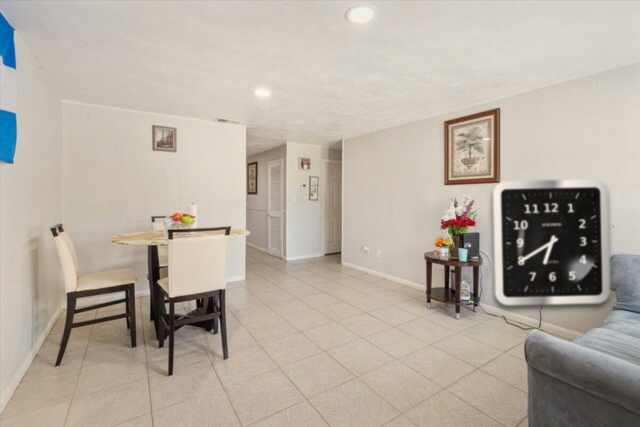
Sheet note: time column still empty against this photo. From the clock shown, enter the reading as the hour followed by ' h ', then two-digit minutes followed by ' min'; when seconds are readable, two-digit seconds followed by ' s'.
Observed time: 6 h 40 min
